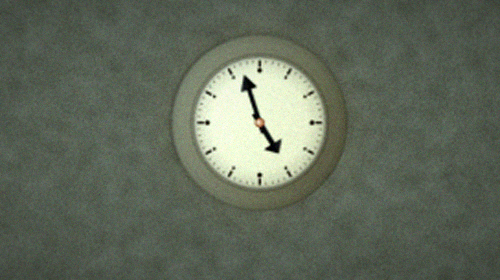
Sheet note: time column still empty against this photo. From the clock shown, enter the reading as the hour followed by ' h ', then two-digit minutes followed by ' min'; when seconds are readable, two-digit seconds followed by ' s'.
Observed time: 4 h 57 min
